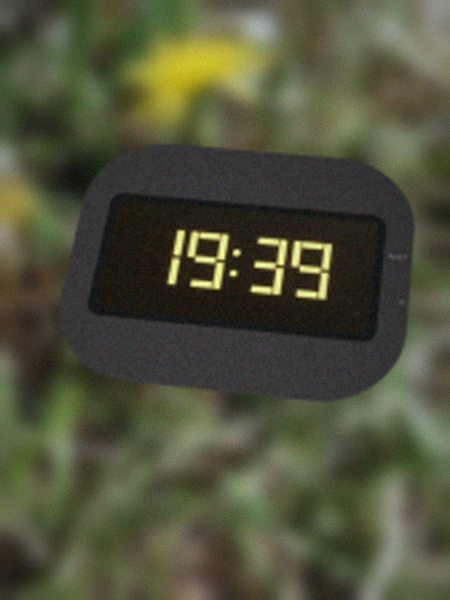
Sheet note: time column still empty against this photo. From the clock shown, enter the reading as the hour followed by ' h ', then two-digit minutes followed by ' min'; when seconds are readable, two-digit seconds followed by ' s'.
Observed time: 19 h 39 min
